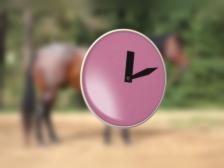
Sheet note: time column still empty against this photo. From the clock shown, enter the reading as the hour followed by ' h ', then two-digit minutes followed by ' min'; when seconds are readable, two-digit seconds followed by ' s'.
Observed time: 12 h 12 min
